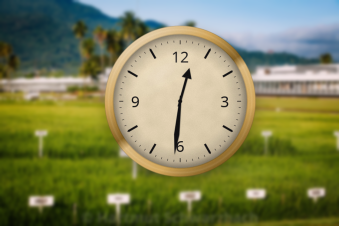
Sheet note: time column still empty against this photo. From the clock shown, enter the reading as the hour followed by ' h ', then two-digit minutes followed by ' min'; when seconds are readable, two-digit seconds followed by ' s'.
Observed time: 12 h 31 min
